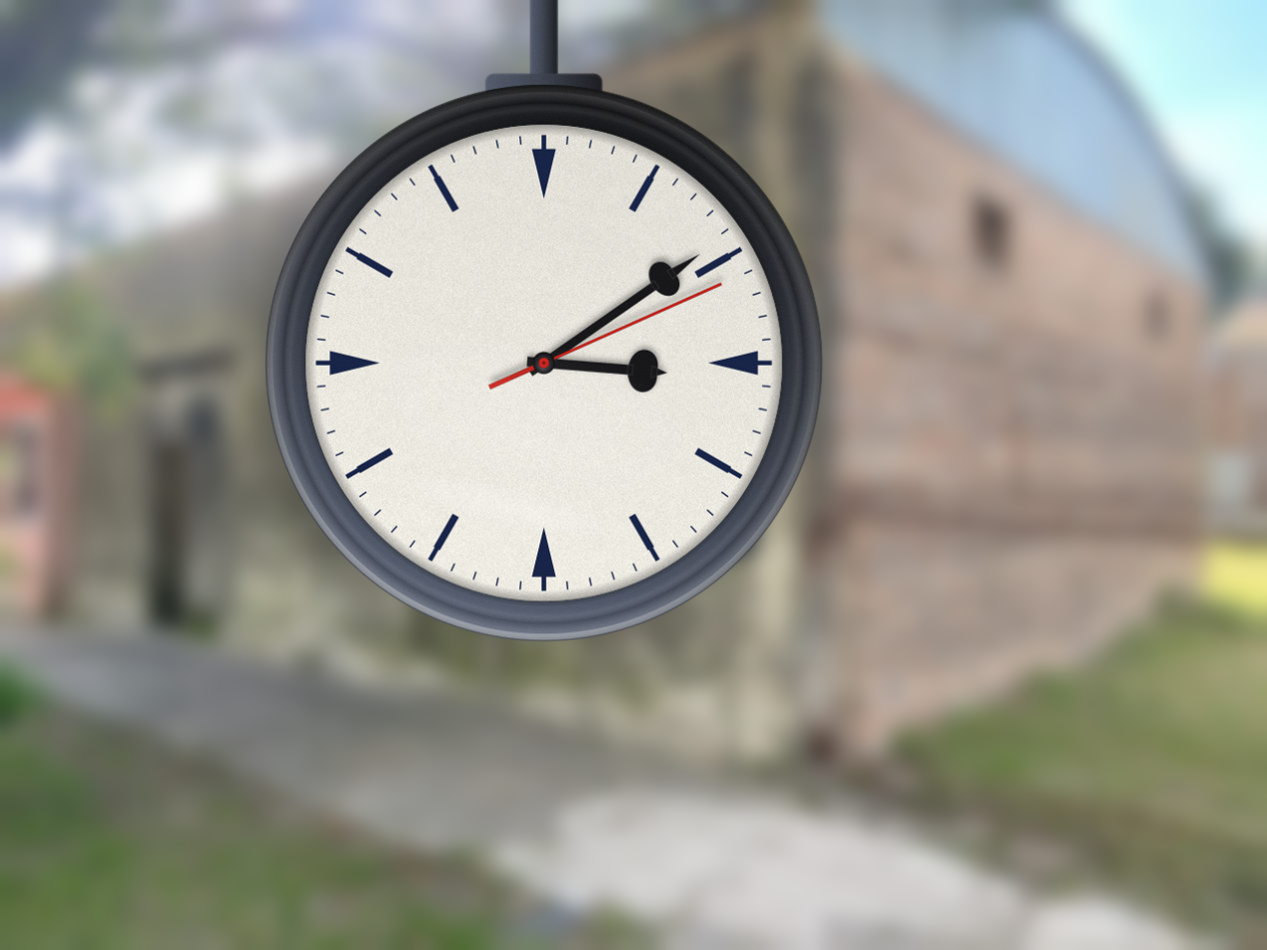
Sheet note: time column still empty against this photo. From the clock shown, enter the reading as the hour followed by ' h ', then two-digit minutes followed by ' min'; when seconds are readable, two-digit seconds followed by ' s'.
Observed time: 3 h 09 min 11 s
